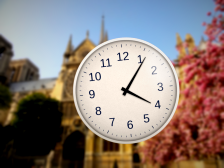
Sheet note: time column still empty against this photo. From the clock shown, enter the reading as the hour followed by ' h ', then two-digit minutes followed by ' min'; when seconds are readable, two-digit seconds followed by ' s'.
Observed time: 4 h 06 min
